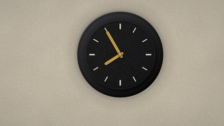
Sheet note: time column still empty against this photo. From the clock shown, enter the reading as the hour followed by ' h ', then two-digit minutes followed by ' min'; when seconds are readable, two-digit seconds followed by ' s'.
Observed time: 7 h 55 min
